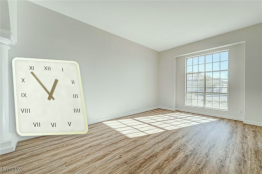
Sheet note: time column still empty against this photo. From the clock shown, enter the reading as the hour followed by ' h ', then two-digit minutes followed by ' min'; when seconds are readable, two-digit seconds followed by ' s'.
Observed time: 12 h 54 min
